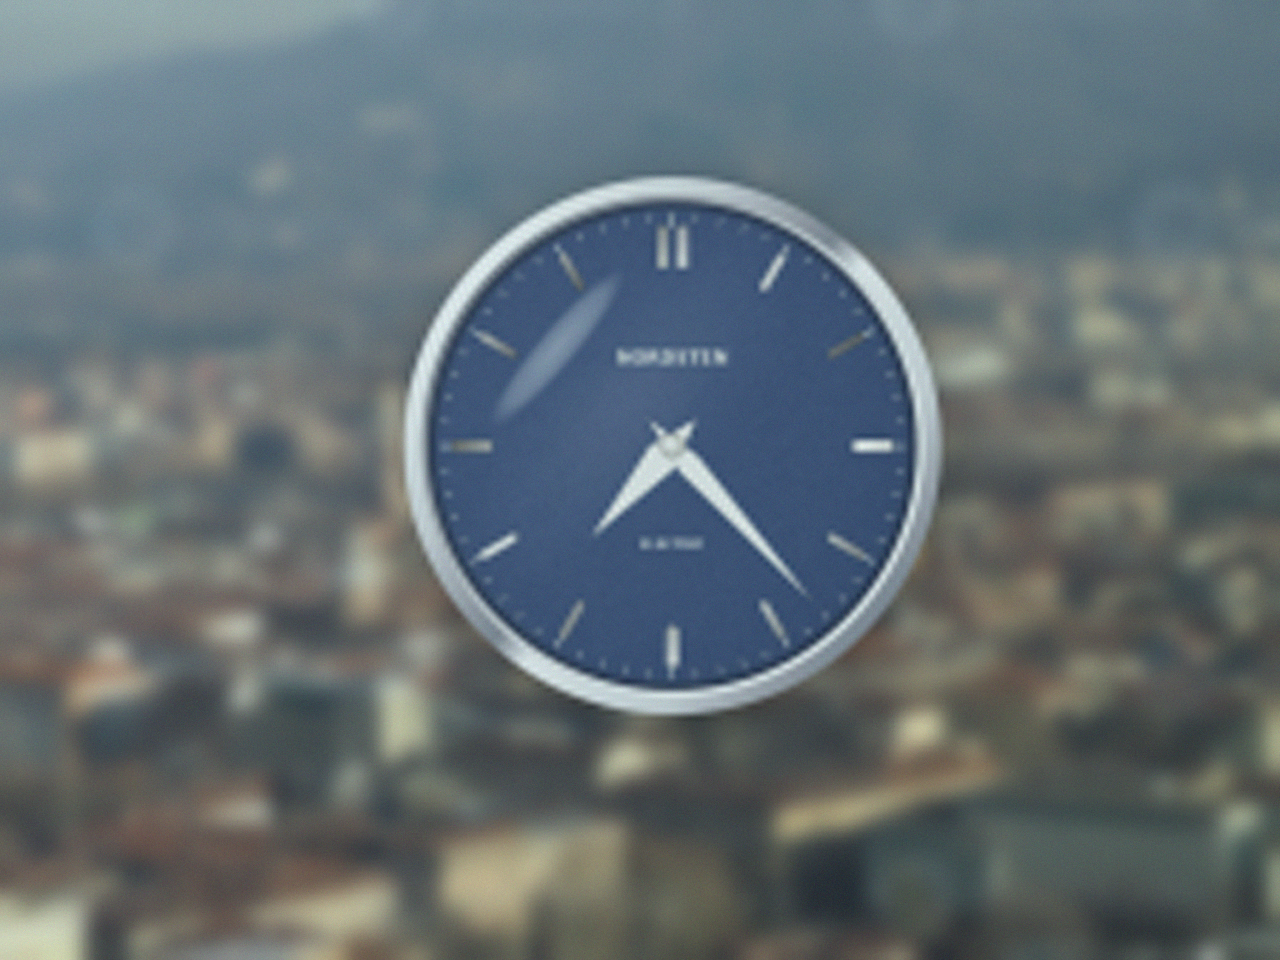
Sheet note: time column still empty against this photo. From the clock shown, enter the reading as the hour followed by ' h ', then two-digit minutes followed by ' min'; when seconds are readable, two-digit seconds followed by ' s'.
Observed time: 7 h 23 min
